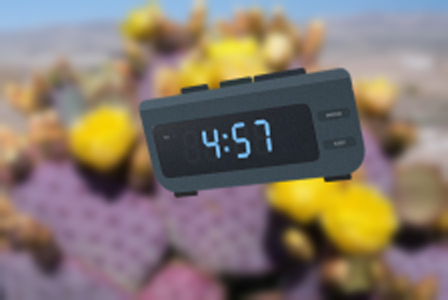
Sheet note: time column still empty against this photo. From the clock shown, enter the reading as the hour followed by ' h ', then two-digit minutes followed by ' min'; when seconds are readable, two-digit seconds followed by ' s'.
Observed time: 4 h 57 min
